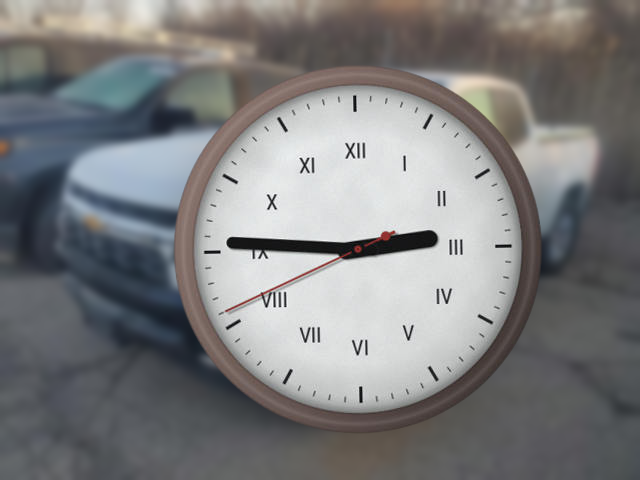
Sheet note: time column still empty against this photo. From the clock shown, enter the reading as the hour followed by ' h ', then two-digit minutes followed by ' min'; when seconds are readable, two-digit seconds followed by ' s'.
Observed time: 2 h 45 min 41 s
